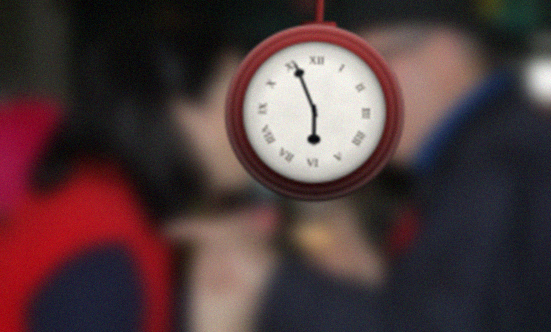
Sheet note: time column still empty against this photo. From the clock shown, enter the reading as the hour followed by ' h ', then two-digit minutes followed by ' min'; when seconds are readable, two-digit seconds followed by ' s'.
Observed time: 5 h 56 min
